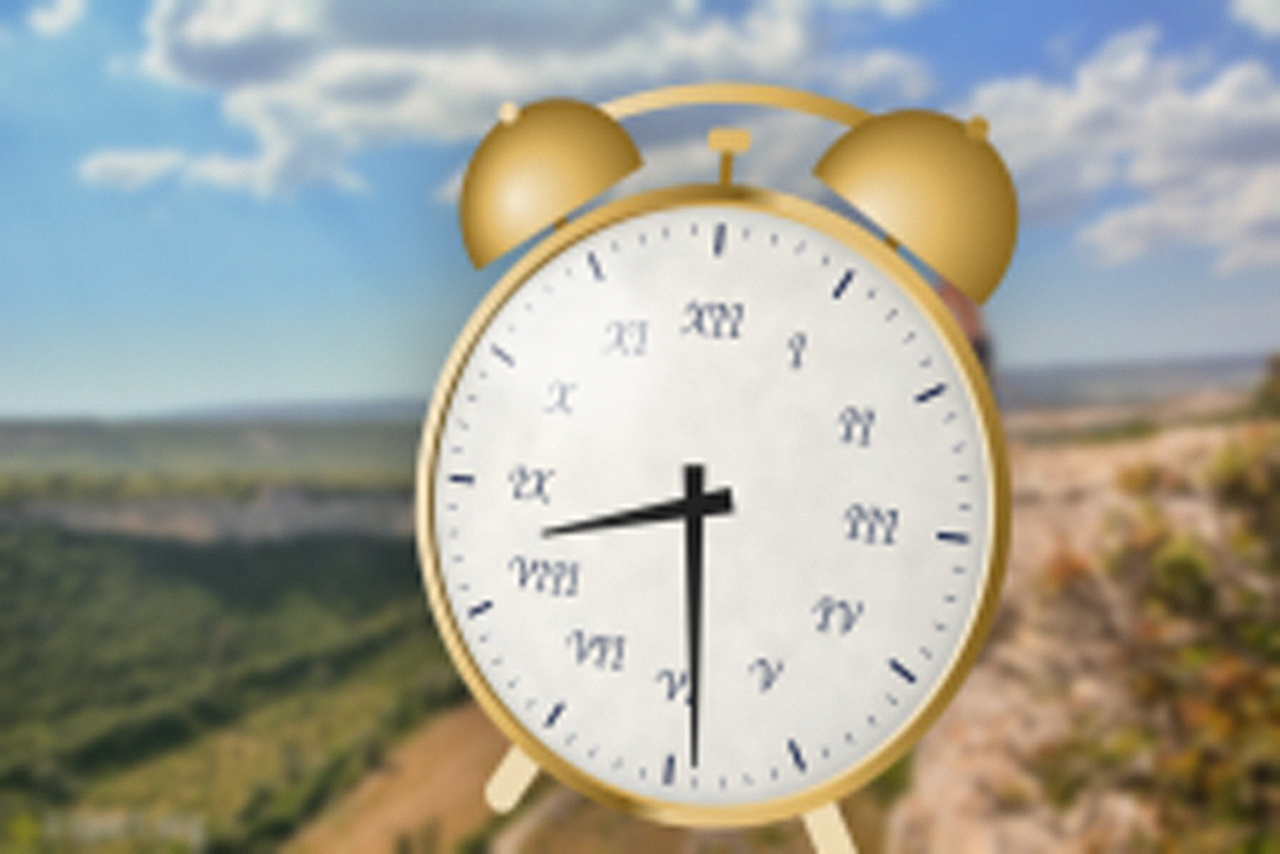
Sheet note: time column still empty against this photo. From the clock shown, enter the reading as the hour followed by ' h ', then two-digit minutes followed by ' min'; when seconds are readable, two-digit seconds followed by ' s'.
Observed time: 8 h 29 min
